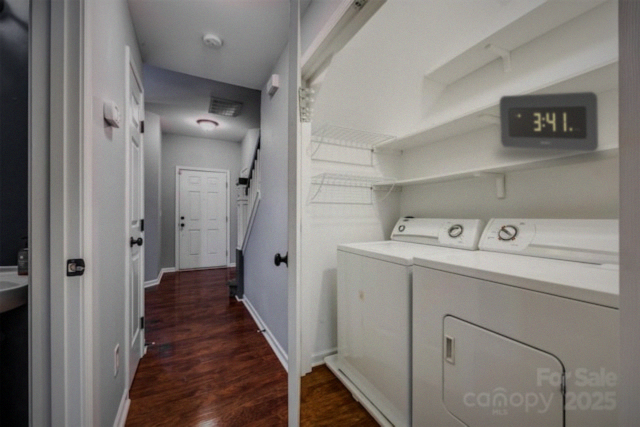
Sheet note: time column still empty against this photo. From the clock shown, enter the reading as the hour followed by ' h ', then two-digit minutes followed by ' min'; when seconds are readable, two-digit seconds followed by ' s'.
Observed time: 3 h 41 min
